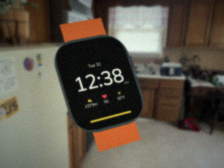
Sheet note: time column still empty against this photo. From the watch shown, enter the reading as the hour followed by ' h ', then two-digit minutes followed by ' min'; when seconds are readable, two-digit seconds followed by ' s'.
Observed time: 12 h 38 min
